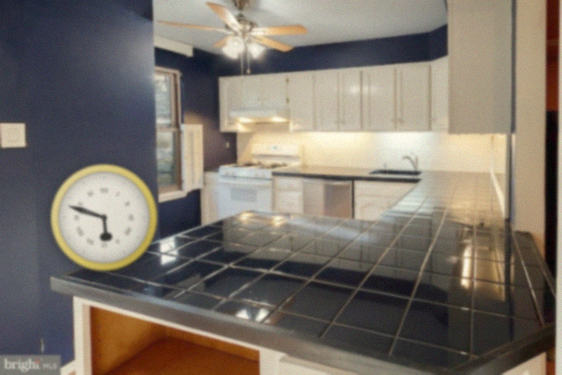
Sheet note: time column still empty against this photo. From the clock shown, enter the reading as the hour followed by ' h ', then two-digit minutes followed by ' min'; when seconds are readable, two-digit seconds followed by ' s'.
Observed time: 5 h 48 min
